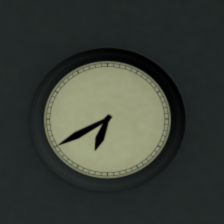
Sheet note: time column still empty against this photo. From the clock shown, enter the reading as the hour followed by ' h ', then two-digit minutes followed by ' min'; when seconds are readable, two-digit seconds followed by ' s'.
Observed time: 6 h 40 min
